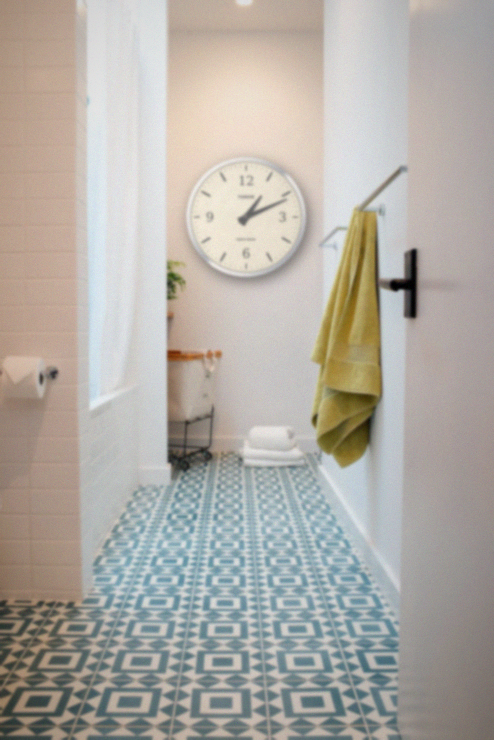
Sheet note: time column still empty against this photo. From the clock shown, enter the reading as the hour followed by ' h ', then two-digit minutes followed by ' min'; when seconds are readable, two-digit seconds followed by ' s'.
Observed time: 1 h 11 min
